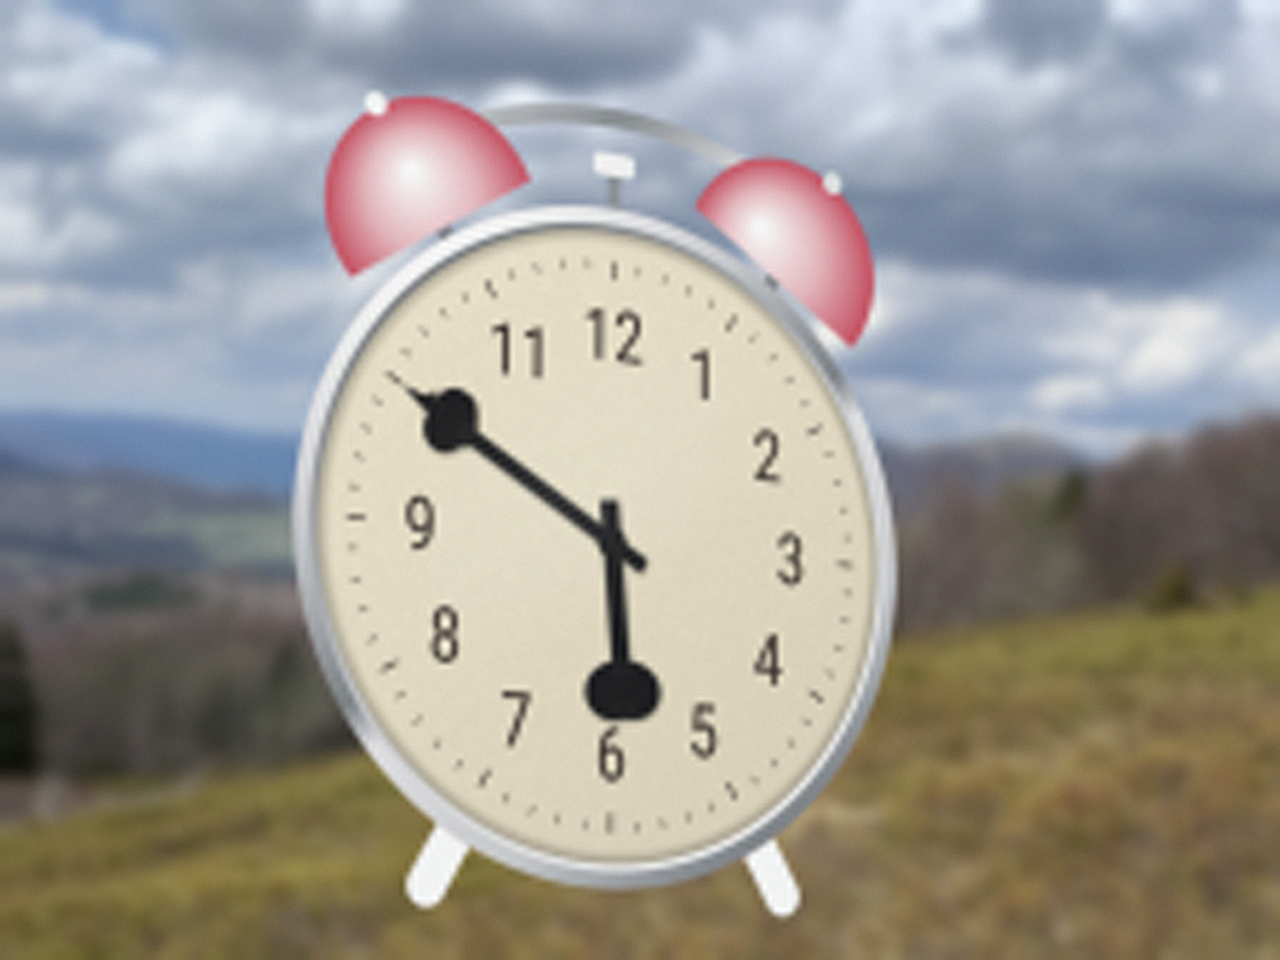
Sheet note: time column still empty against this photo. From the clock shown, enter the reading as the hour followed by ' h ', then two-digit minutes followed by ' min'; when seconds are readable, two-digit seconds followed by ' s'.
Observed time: 5 h 50 min
